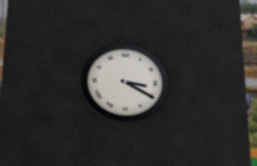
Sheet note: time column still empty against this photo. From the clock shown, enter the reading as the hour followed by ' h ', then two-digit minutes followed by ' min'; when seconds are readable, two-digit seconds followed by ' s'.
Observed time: 3 h 20 min
